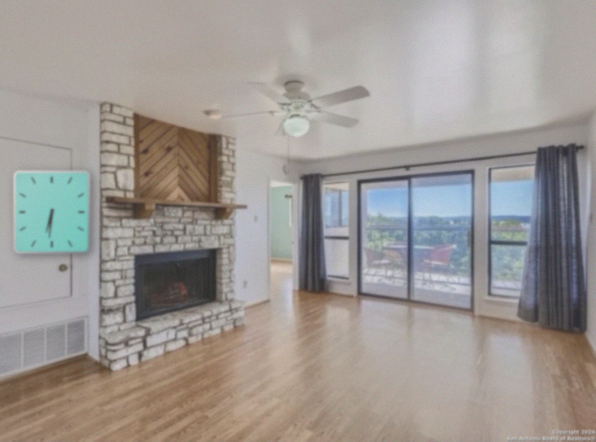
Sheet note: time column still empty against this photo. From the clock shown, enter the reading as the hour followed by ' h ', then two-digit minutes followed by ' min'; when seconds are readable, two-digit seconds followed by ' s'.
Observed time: 6 h 31 min
